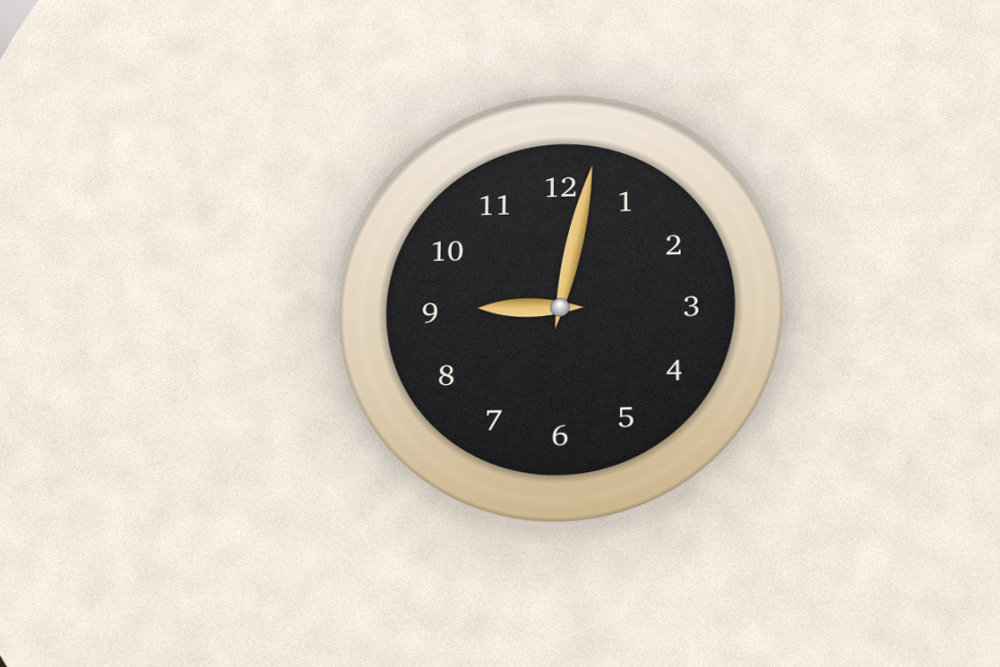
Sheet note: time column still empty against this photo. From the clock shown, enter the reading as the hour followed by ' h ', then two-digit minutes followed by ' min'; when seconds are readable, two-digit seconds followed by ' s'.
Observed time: 9 h 02 min
